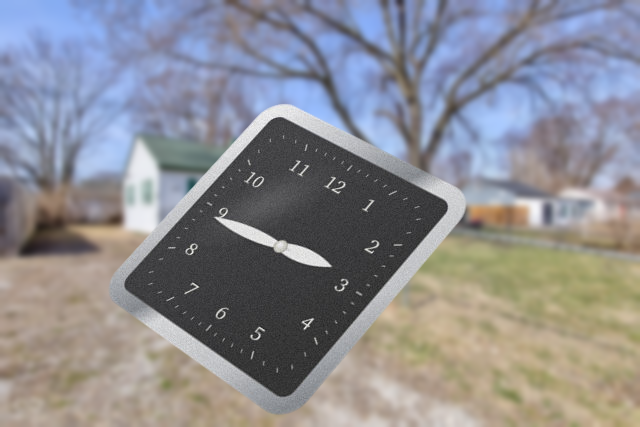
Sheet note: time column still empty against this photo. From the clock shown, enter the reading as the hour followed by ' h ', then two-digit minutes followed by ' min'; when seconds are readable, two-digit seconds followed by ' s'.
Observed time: 2 h 44 min
